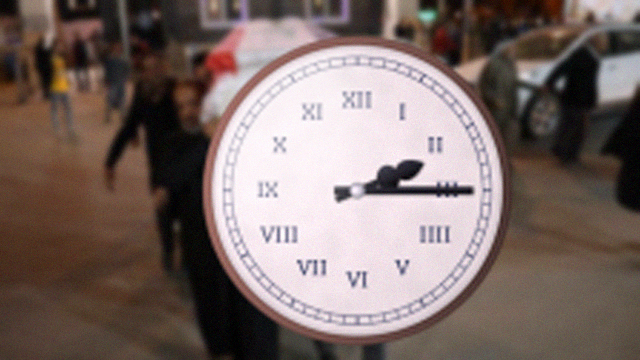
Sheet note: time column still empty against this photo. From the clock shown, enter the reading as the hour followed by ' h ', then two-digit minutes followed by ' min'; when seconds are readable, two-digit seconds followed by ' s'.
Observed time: 2 h 15 min
